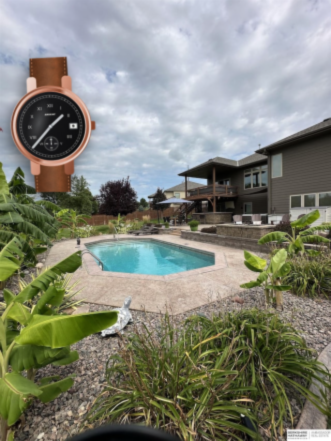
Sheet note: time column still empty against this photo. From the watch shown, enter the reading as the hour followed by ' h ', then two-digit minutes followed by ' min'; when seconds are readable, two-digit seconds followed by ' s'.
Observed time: 1 h 37 min
